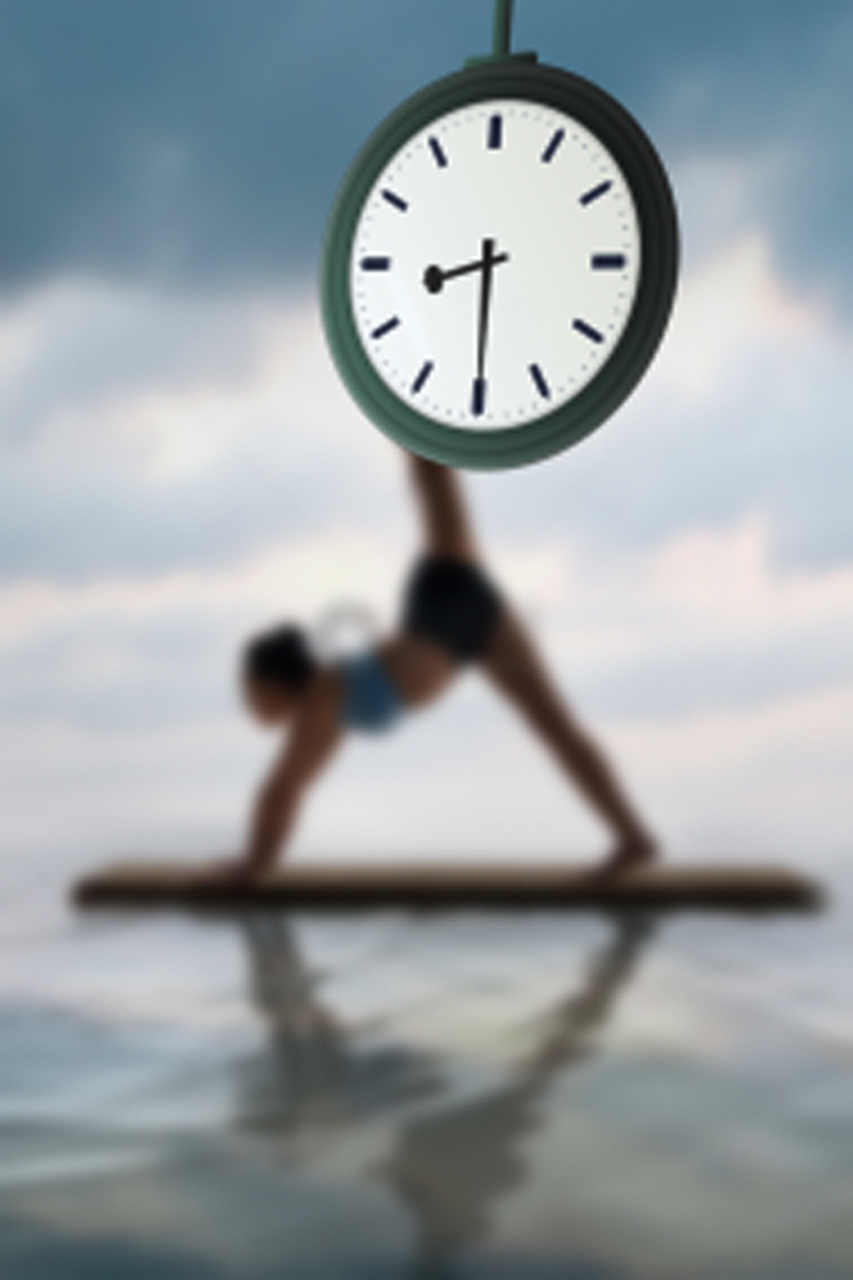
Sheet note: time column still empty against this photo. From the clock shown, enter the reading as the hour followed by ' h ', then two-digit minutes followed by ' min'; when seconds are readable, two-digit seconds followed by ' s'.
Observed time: 8 h 30 min
